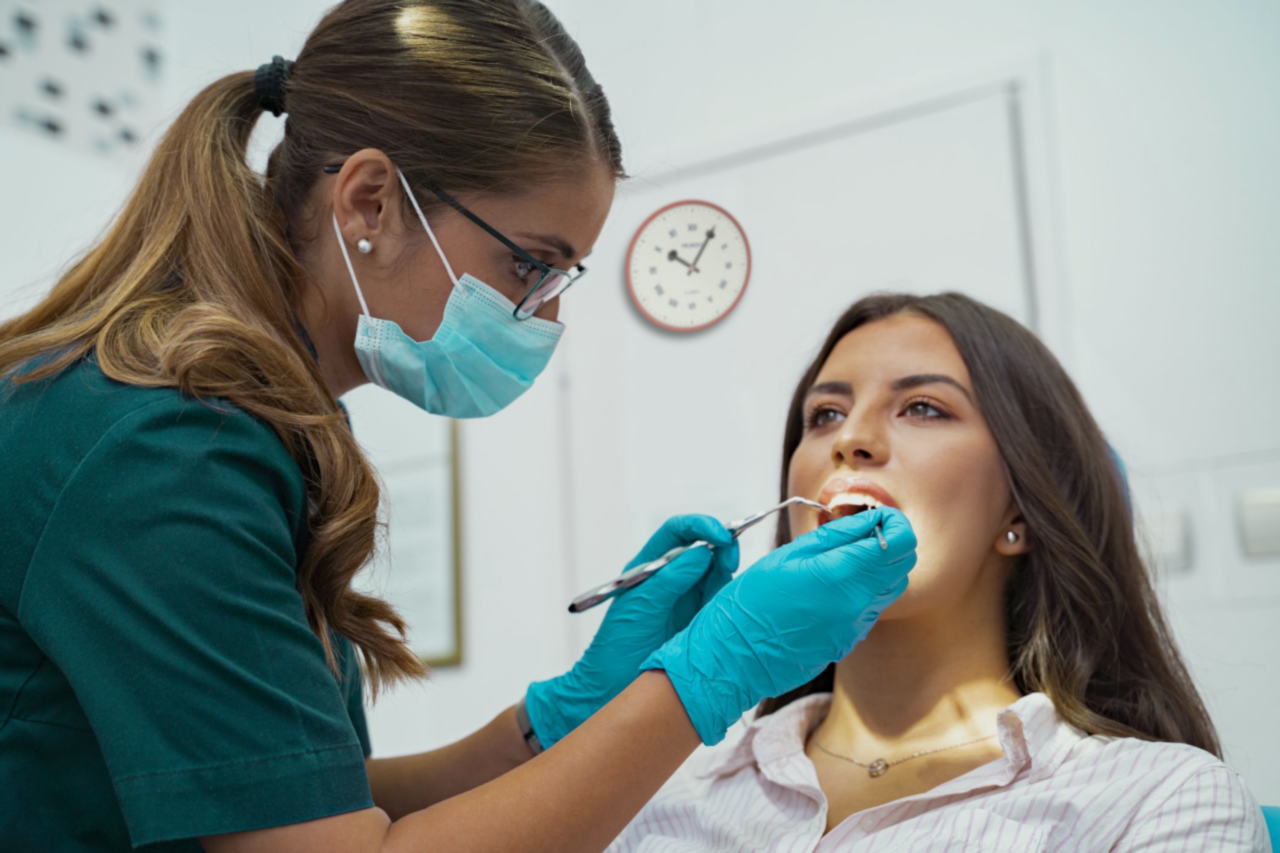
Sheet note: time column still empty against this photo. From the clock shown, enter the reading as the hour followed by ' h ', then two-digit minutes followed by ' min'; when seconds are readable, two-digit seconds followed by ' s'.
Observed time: 10 h 05 min
